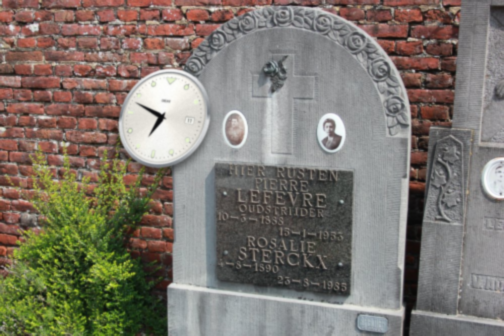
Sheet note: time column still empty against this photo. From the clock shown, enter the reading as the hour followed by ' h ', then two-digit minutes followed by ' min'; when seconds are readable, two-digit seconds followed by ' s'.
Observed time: 6 h 48 min
